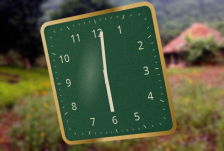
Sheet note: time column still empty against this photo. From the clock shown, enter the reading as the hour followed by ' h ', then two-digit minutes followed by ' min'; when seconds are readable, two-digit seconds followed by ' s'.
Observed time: 6 h 01 min
